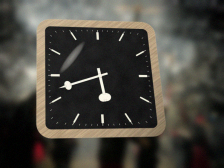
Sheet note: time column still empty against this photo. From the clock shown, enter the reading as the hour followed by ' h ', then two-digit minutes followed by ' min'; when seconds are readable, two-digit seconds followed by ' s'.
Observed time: 5 h 42 min
